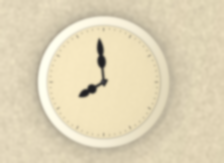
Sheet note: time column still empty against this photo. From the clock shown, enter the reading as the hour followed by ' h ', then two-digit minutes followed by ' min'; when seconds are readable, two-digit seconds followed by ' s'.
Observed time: 7 h 59 min
